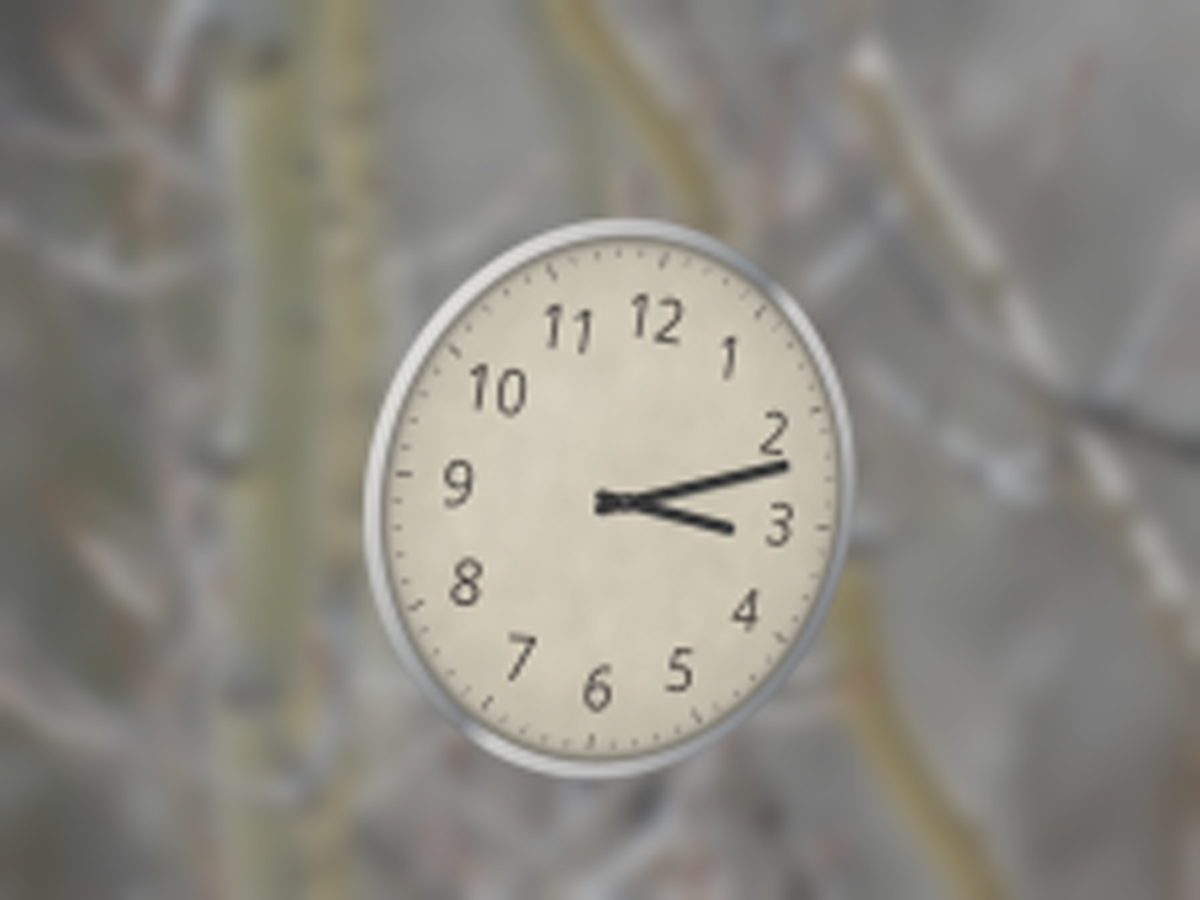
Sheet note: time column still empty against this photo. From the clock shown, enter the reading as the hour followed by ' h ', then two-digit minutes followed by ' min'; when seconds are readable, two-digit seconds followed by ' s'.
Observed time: 3 h 12 min
